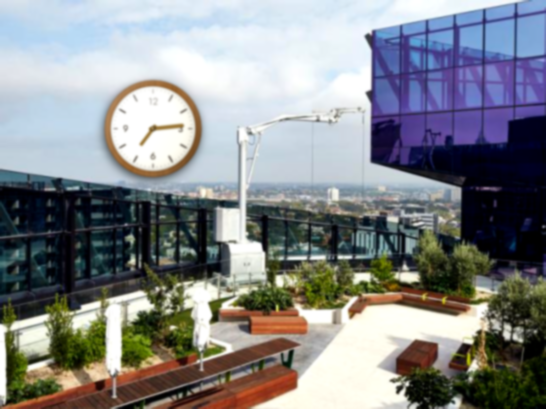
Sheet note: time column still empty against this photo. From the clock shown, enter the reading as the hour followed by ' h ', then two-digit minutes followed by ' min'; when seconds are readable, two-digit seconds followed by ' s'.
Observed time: 7 h 14 min
